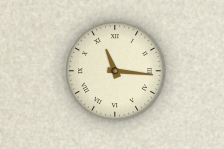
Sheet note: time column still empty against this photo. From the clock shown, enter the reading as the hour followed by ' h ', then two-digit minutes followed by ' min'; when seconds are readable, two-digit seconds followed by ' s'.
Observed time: 11 h 16 min
